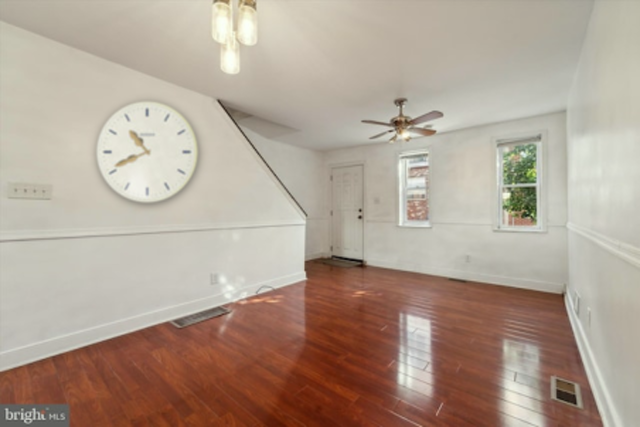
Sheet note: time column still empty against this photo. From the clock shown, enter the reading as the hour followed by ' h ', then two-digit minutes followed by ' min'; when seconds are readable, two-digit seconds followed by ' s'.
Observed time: 10 h 41 min
